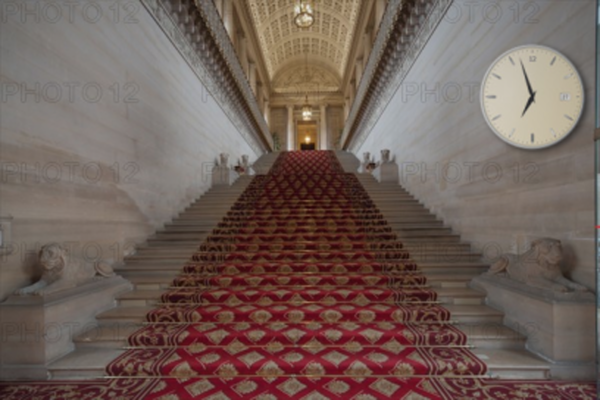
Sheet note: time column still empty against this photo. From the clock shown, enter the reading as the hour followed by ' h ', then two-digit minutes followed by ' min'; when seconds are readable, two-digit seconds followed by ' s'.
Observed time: 6 h 57 min
